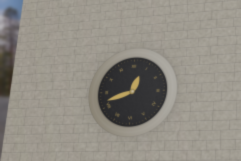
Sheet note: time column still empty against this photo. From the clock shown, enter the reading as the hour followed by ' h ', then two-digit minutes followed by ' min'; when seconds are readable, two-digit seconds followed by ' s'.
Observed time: 12 h 42 min
